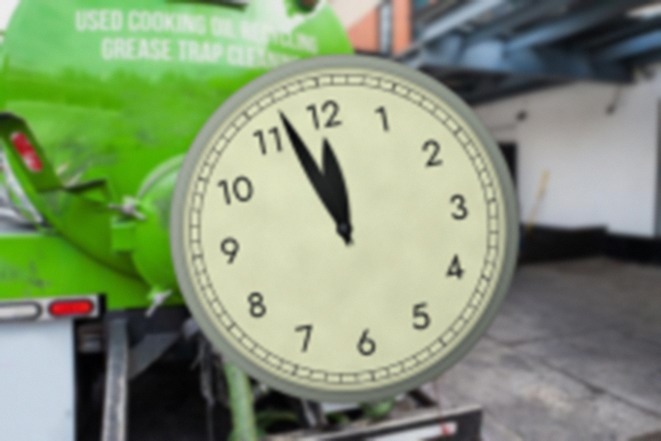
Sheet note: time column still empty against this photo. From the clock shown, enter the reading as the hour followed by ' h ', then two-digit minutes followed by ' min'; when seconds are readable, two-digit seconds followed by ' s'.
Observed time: 11 h 57 min
